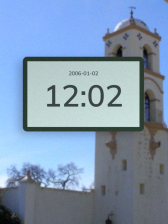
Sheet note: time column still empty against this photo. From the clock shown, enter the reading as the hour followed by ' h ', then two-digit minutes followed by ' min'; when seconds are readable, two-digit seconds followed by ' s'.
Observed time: 12 h 02 min
